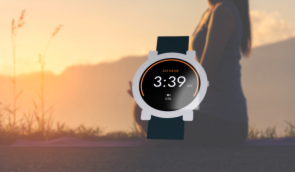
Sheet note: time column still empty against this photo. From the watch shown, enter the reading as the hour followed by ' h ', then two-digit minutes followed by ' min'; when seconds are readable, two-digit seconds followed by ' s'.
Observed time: 3 h 39 min
